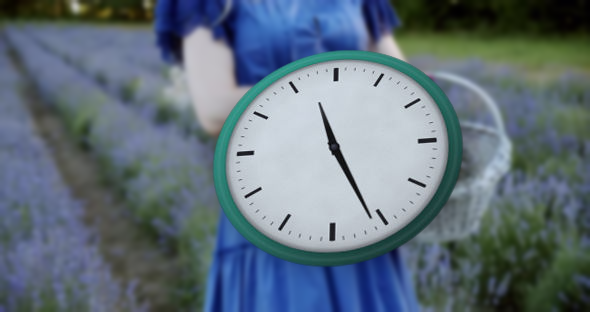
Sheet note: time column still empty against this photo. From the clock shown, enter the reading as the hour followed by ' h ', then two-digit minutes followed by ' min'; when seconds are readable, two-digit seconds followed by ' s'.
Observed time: 11 h 26 min
